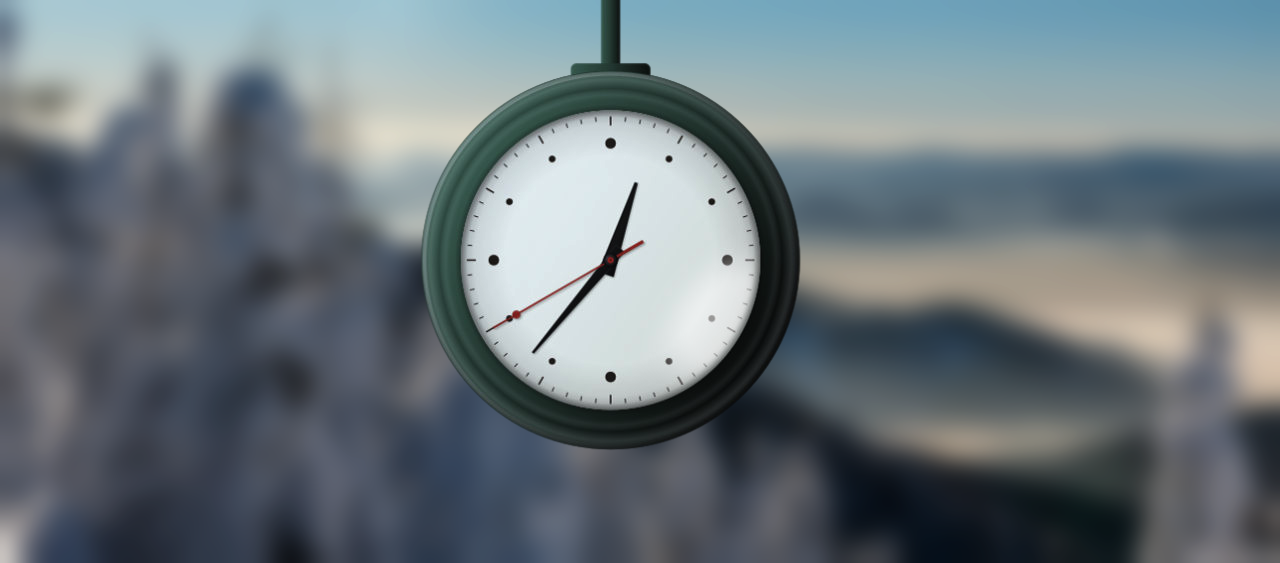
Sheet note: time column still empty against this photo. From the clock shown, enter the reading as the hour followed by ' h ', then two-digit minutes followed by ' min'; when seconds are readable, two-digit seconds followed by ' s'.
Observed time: 12 h 36 min 40 s
